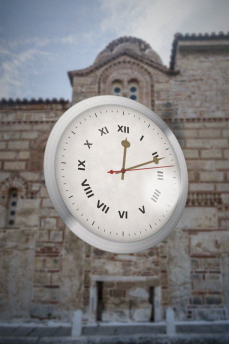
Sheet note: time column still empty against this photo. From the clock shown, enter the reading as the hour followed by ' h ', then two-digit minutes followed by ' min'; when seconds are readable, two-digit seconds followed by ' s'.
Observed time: 12 h 11 min 13 s
